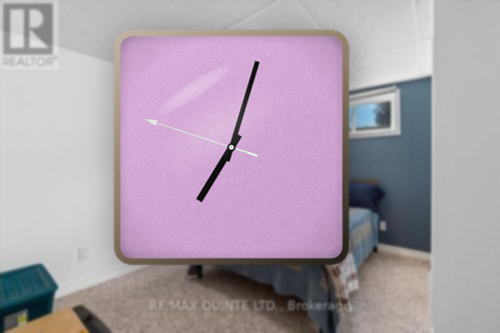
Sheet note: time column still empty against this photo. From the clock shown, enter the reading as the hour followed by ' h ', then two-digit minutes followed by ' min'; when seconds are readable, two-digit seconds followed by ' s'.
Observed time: 7 h 02 min 48 s
